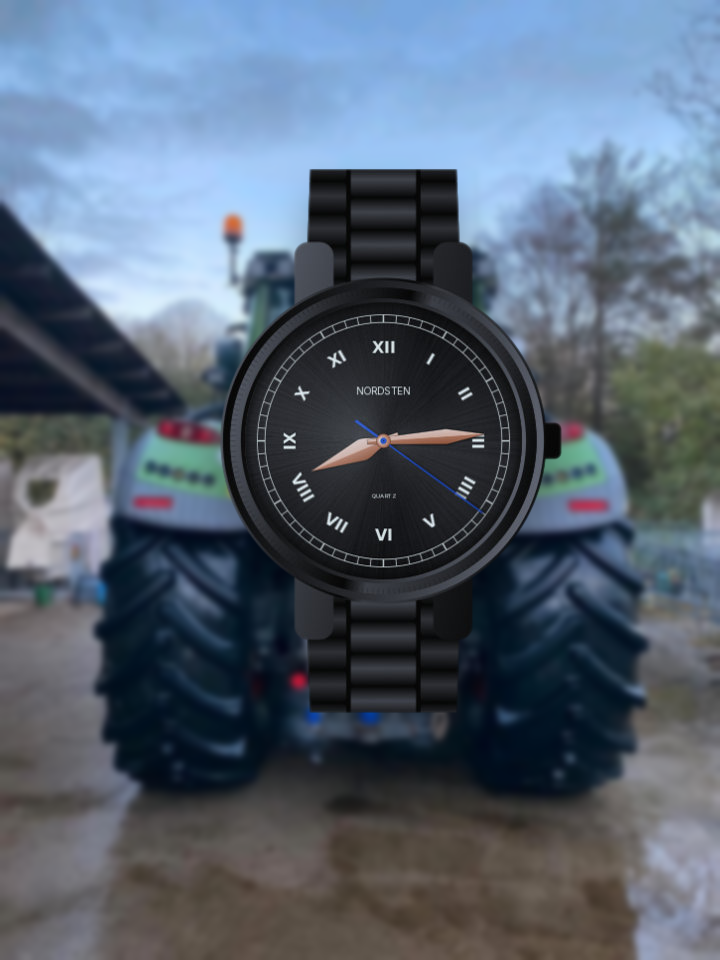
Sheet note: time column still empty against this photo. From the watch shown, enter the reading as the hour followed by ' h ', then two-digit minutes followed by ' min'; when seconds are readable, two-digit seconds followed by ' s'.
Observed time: 8 h 14 min 21 s
